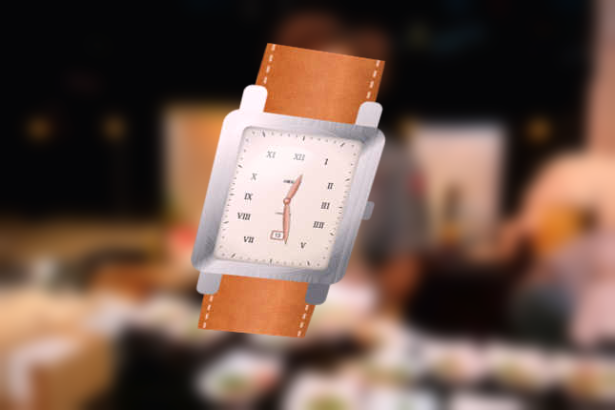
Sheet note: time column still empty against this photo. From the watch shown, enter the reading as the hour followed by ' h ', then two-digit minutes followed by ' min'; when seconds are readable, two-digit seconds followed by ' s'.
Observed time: 12 h 28 min
